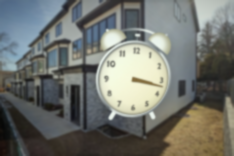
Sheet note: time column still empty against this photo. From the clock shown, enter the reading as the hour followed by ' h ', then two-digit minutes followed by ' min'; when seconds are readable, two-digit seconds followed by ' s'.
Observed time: 3 h 17 min
